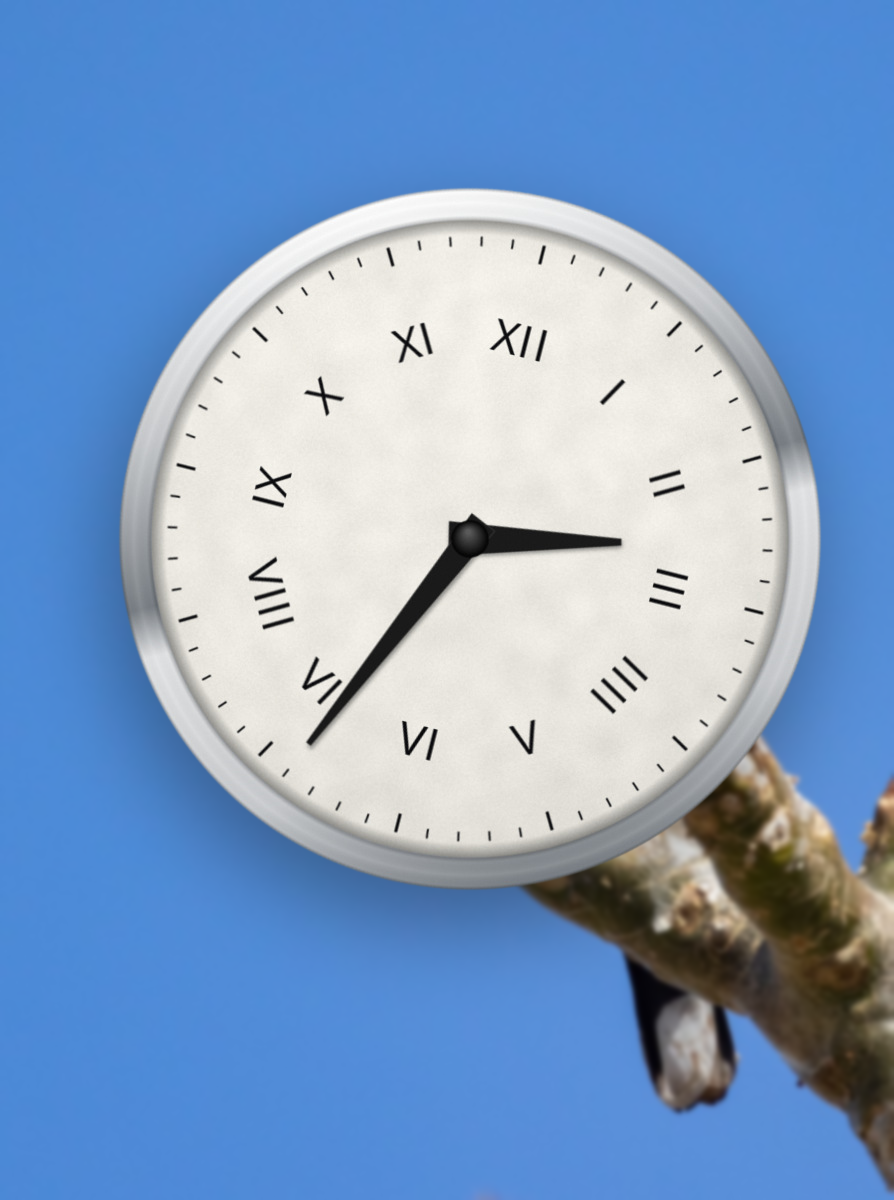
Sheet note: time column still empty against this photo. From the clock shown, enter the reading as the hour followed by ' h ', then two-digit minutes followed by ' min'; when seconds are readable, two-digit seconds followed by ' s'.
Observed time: 2 h 34 min
